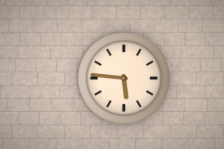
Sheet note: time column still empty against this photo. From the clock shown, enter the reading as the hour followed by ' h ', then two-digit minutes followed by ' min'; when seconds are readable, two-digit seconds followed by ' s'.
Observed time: 5 h 46 min
